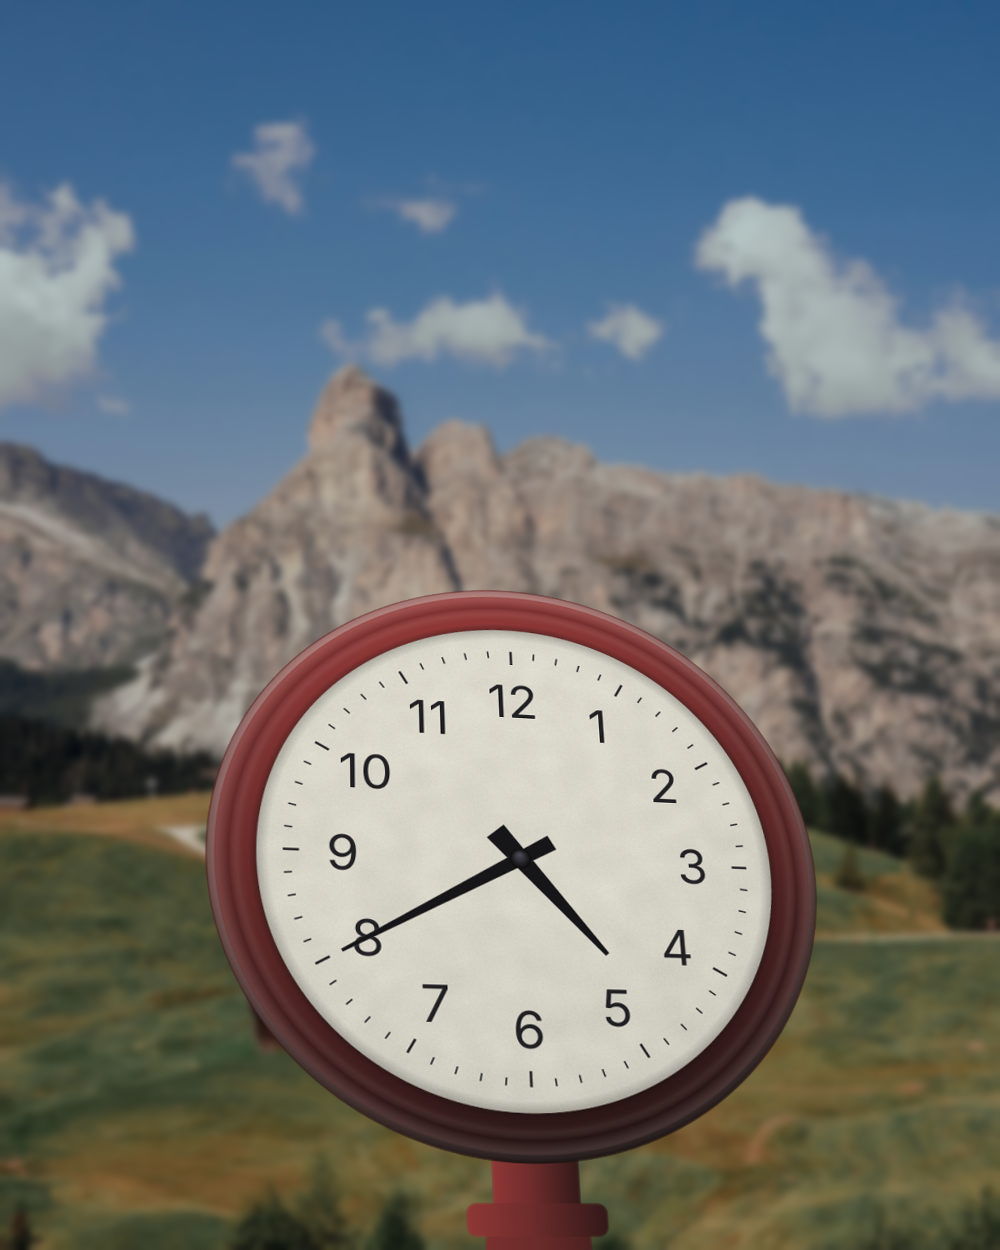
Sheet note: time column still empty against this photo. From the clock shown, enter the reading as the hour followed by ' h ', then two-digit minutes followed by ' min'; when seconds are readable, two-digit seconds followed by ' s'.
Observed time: 4 h 40 min
